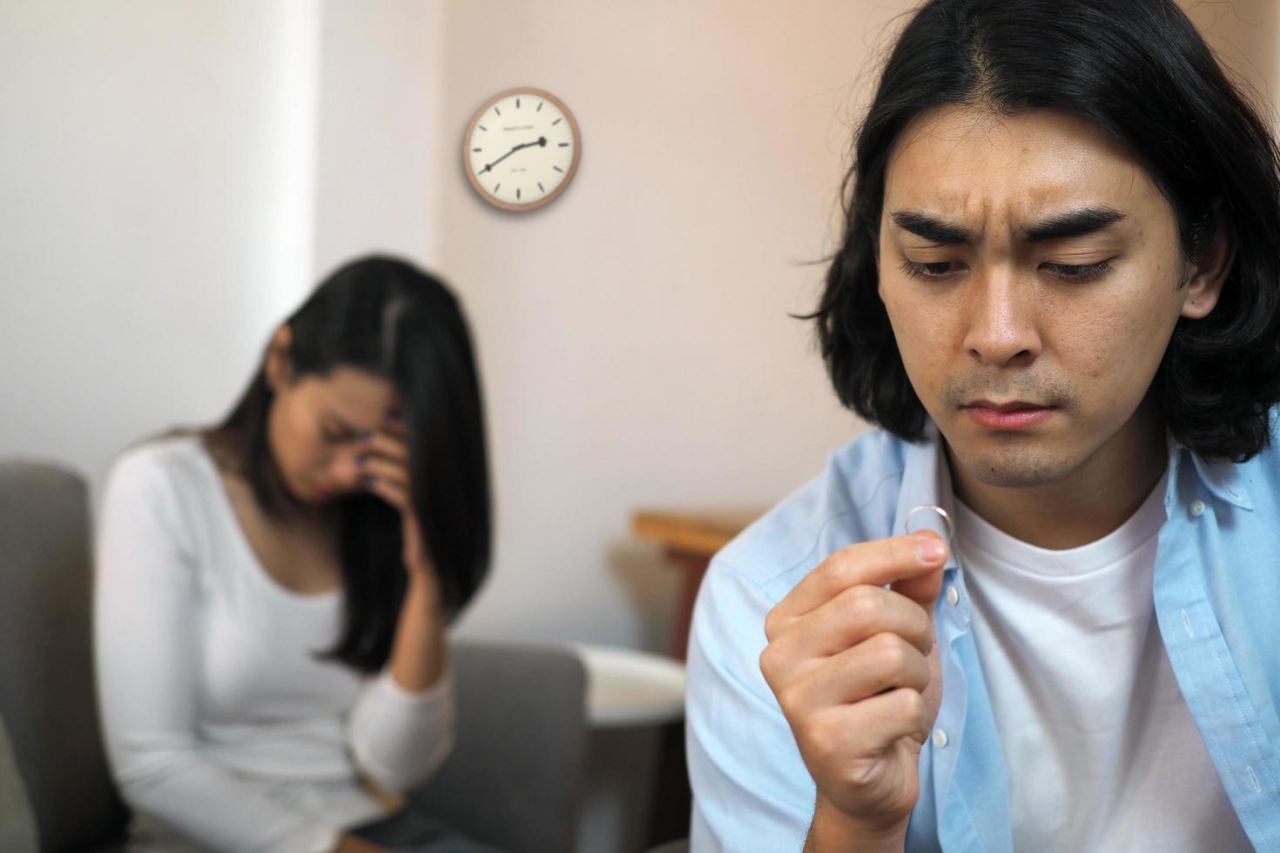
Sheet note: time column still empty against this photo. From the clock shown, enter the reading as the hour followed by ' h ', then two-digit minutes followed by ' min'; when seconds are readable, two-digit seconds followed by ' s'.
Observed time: 2 h 40 min
